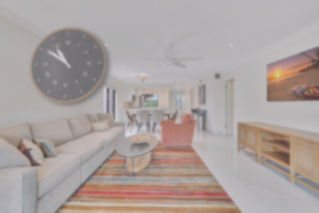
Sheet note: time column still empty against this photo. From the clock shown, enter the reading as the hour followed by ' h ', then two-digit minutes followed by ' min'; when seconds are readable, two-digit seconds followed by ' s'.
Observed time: 10 h 51 min
